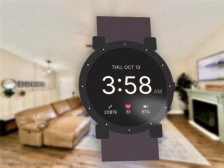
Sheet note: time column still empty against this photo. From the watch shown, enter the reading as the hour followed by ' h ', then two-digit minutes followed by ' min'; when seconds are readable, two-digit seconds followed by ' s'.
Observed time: 3 h 58 min
